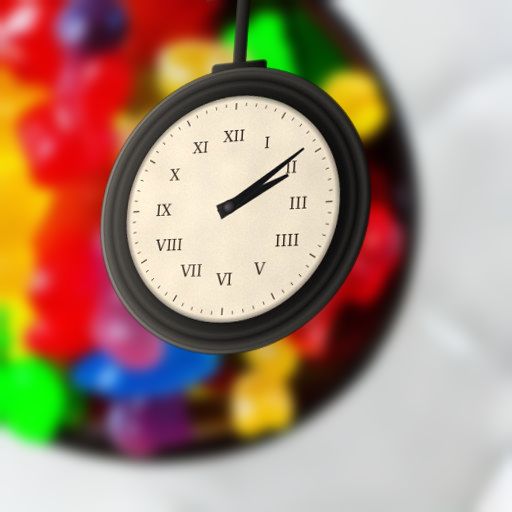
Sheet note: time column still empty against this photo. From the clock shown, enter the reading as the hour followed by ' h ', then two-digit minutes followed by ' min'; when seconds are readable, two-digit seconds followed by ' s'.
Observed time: 2 h 09 min
